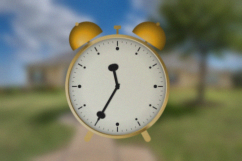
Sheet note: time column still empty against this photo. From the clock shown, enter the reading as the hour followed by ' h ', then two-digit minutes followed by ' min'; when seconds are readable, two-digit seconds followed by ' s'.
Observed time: 11 h 35 min
